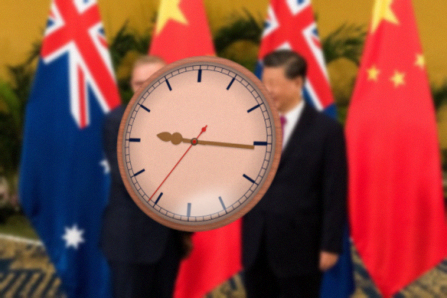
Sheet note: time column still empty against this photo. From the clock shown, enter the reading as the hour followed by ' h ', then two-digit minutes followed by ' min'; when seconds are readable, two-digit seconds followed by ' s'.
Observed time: 9 h 15 min 36 s
